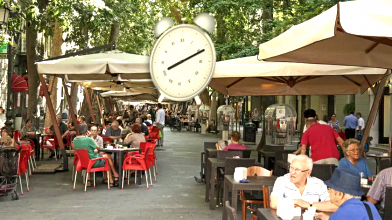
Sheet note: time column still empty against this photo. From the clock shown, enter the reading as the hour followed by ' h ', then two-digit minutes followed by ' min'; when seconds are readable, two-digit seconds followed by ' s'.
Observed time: 8 h 11 min
